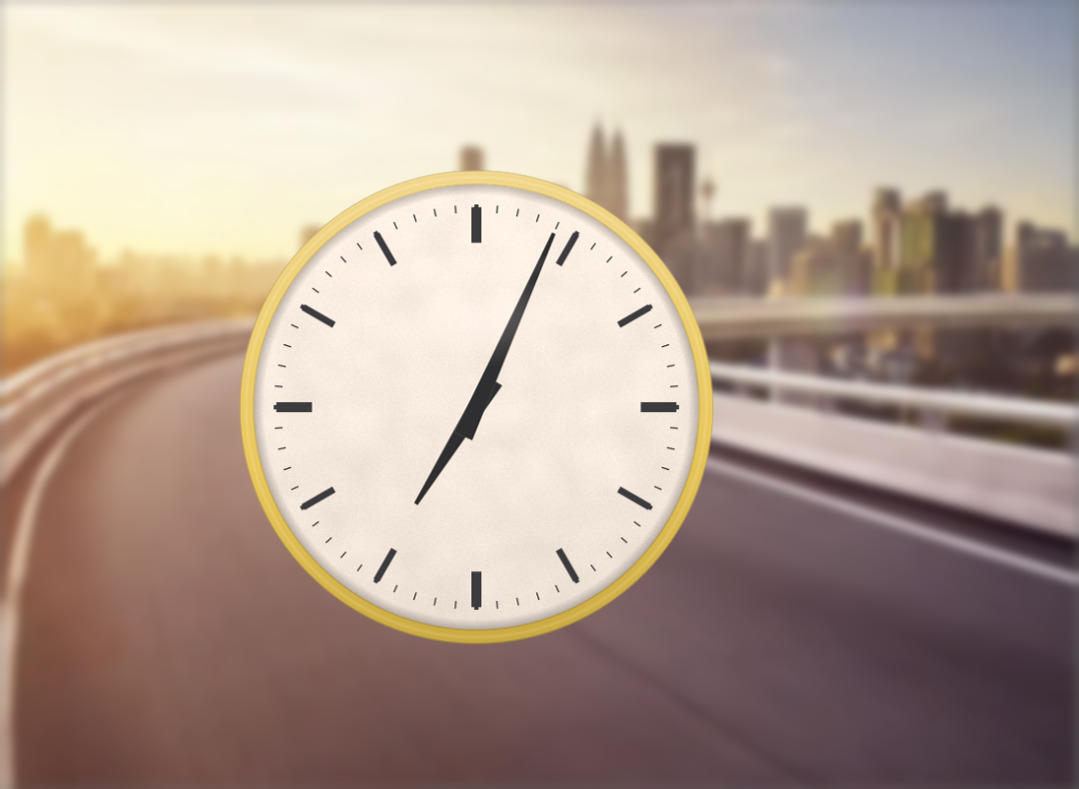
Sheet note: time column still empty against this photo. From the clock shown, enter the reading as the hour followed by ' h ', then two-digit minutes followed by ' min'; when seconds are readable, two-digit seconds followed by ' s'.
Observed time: 7 h 04 min
